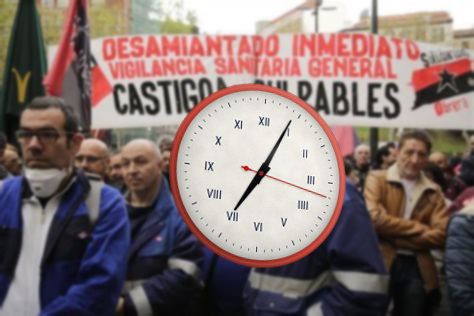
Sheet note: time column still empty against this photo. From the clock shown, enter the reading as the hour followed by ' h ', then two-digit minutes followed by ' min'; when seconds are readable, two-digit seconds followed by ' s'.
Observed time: 7 h 04 min 17 s
